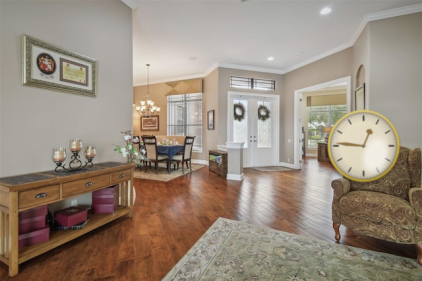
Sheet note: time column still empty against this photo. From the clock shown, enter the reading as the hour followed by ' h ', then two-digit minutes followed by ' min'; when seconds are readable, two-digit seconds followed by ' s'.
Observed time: 12 h 46 min
